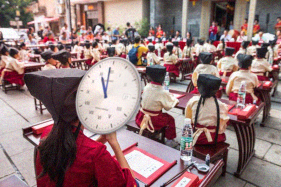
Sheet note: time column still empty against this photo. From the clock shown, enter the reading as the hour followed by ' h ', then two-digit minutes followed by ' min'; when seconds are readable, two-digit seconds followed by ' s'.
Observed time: 10 h 59 min
